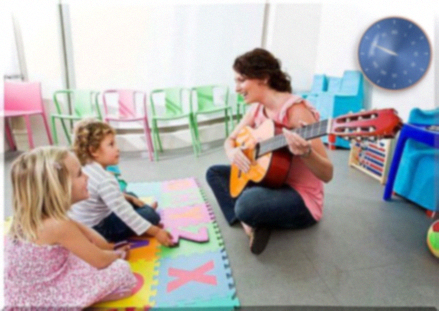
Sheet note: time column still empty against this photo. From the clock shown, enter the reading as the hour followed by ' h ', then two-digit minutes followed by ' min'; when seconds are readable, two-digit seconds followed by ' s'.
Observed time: 9 h 49 min
